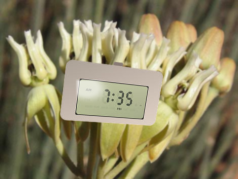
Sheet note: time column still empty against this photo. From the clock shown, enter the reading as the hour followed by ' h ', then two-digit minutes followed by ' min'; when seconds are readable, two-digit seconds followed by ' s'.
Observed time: 7 h 35 min
